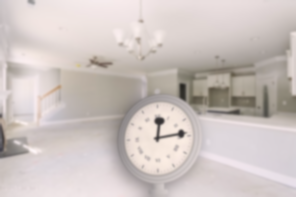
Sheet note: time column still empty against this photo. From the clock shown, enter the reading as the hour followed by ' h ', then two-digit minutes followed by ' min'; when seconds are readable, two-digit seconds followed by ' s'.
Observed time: 12 h 14 min
